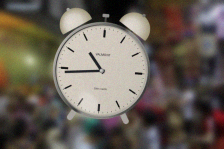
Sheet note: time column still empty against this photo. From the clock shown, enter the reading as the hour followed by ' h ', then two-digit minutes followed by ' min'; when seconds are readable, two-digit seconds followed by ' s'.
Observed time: 10 h 44 min
